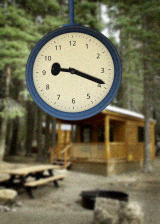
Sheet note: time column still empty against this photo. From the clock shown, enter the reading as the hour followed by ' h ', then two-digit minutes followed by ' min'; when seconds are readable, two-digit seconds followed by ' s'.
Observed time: 9 h 19 min
